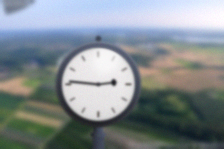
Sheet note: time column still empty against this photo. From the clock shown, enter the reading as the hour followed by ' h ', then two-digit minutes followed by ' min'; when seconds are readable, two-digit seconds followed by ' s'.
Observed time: 2 h 46 min
